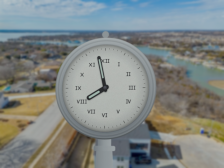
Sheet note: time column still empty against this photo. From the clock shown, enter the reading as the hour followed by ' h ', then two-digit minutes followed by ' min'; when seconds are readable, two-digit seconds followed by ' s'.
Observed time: 7 h 58 min
